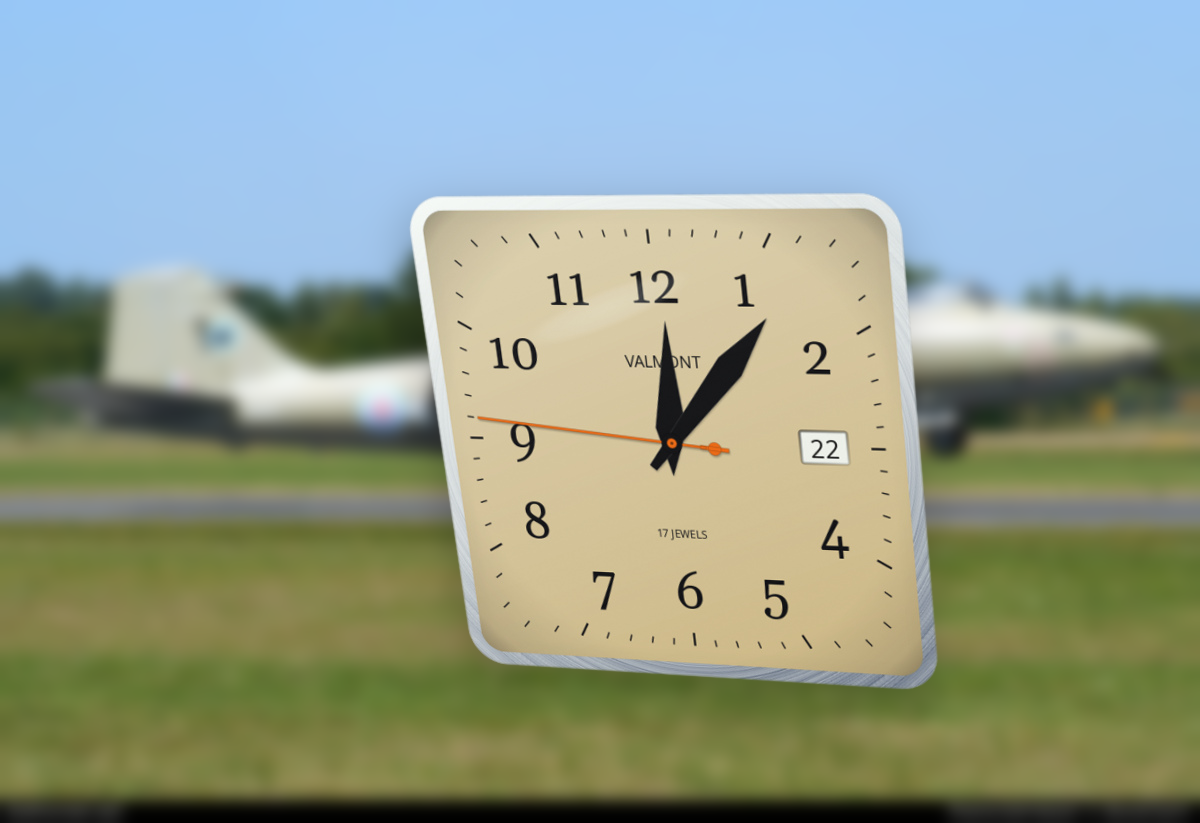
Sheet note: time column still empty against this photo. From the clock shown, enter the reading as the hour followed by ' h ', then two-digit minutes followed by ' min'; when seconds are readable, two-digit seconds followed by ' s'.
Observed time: 12 h 06 min 46 s
